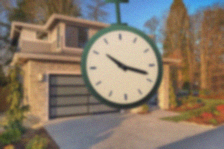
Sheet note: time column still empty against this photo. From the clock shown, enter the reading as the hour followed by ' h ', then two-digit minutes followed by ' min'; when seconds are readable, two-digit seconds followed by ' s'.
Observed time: 10 h 18 min
